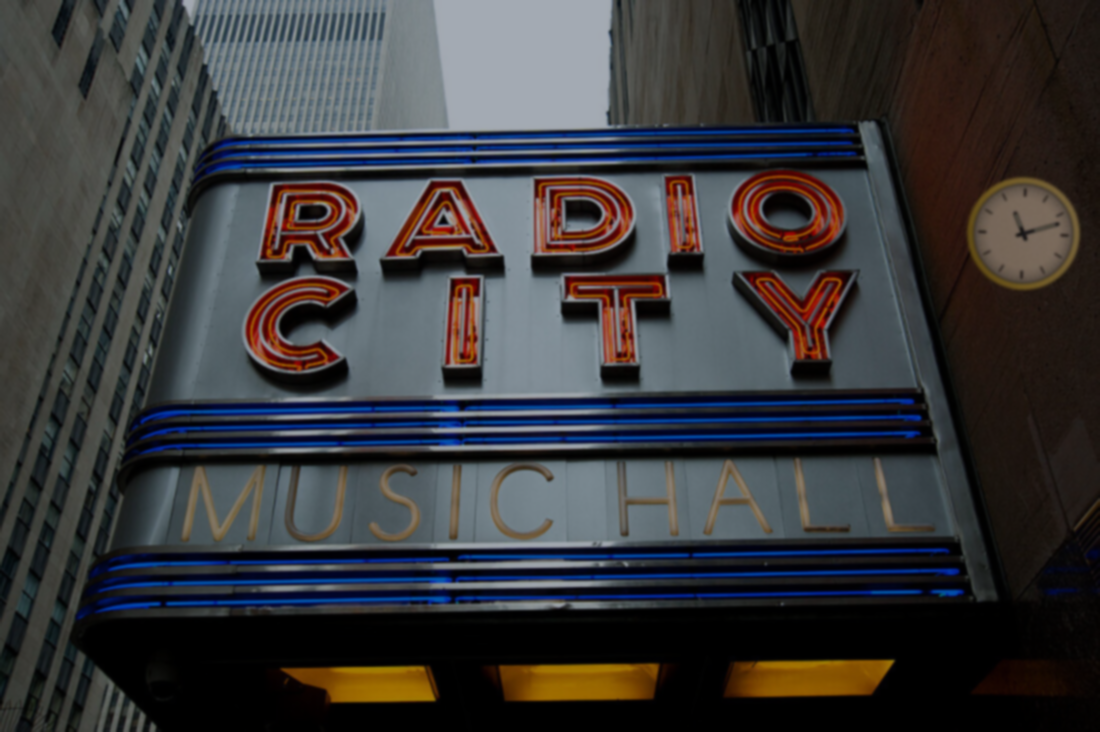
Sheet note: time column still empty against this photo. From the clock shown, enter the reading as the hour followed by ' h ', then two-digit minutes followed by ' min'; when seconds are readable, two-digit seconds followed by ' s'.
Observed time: 11 h 12 min
